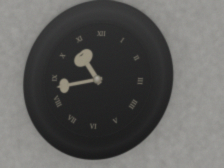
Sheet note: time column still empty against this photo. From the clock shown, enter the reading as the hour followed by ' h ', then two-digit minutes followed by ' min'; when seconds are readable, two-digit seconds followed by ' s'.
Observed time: 10 h 43 min
